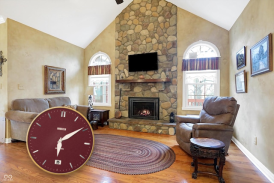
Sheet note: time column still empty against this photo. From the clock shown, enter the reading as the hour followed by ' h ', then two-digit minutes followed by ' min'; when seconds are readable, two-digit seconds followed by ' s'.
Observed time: 6 h 09 min
